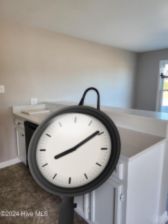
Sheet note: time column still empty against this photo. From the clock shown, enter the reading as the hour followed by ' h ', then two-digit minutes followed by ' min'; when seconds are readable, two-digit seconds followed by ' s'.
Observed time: 8 h 09 min
